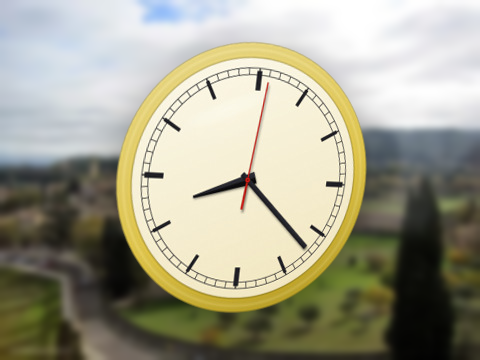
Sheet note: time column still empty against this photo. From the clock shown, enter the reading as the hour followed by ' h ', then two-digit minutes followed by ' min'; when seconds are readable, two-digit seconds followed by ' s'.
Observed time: 8 h 22 min 01 s
